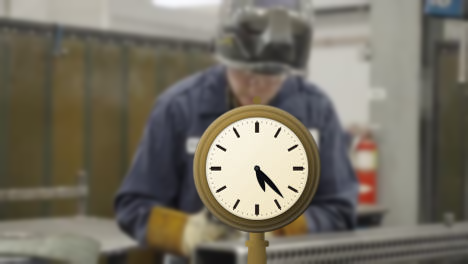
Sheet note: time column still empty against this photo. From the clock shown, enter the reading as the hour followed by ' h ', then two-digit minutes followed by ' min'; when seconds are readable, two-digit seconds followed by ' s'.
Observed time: 5 h 23 min
